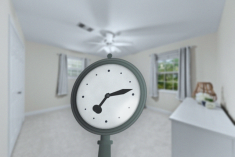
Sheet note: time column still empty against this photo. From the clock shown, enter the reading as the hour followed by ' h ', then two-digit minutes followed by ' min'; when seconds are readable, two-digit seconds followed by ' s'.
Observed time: 7 h 13 min
